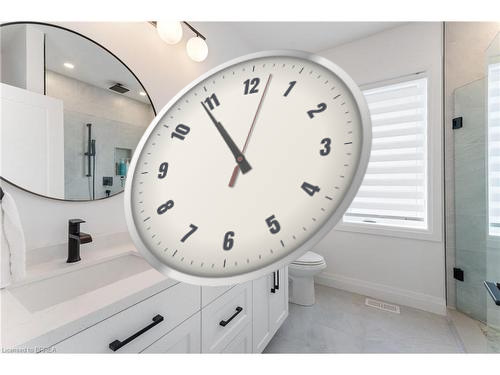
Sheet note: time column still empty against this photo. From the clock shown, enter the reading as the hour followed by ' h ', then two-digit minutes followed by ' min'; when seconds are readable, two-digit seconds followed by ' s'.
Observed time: 10 h 54 min 02 s
